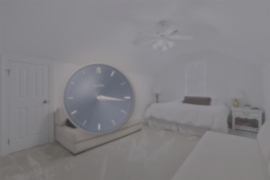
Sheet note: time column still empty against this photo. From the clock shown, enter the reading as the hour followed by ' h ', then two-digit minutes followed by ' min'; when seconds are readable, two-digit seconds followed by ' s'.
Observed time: 3 h 16 min
